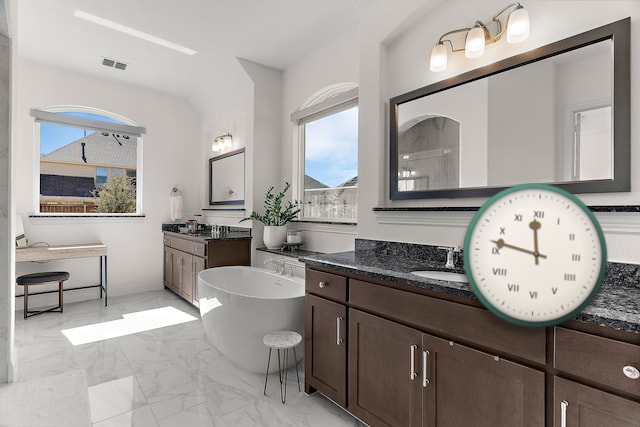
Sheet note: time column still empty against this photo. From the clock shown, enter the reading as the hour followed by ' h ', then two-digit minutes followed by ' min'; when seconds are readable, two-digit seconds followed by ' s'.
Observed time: 11 h 47 min
